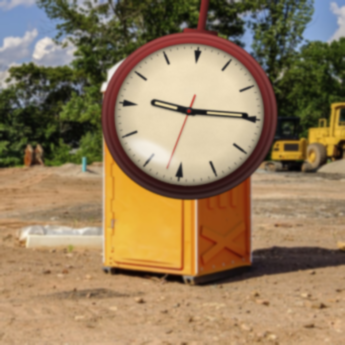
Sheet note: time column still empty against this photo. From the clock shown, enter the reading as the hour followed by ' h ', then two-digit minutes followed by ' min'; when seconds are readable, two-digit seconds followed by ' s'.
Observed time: 9 h 14 min 32 s
